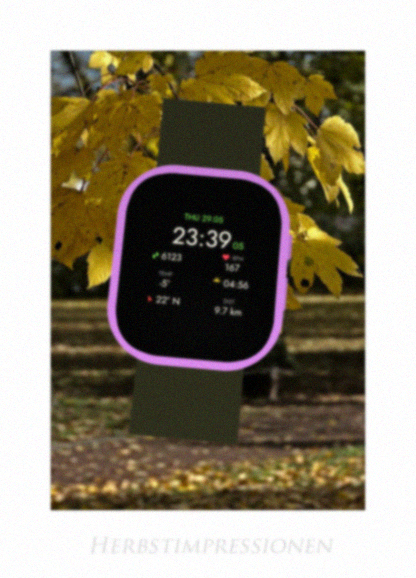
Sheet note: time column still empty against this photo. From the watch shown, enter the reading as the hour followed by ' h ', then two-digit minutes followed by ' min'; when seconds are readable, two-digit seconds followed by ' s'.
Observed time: 23 h 39 min
